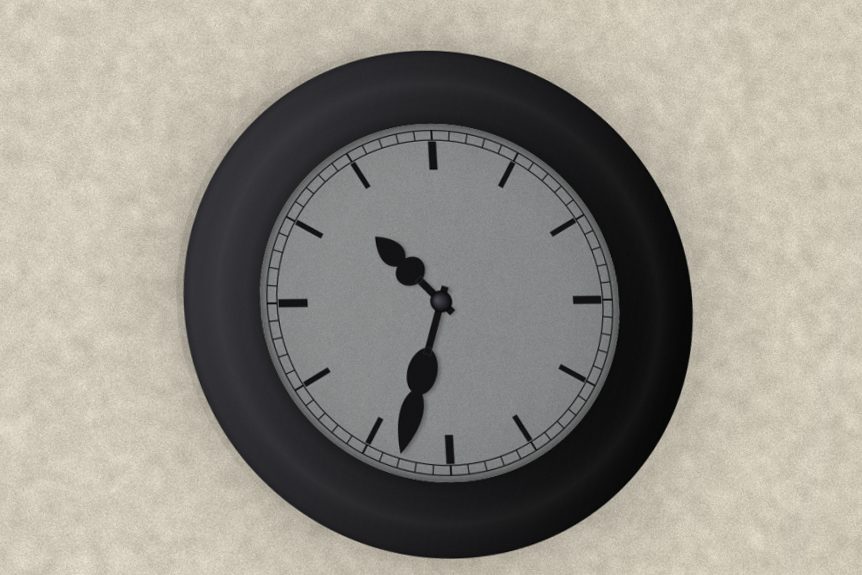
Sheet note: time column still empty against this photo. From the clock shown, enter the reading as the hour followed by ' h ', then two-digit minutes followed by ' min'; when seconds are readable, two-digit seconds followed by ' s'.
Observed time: 10 h 33 min
